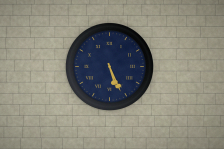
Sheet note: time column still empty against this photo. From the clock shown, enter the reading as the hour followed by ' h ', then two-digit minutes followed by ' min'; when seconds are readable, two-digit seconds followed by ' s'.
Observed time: 5 h 26 min
